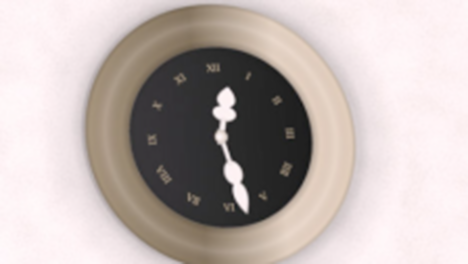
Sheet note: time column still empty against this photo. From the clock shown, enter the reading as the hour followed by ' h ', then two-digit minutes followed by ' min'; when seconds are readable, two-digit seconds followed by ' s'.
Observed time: 12 h 28 min
